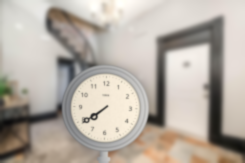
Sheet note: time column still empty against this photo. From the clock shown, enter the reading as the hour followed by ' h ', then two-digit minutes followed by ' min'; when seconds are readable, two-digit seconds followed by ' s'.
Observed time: 7 h 39 min
